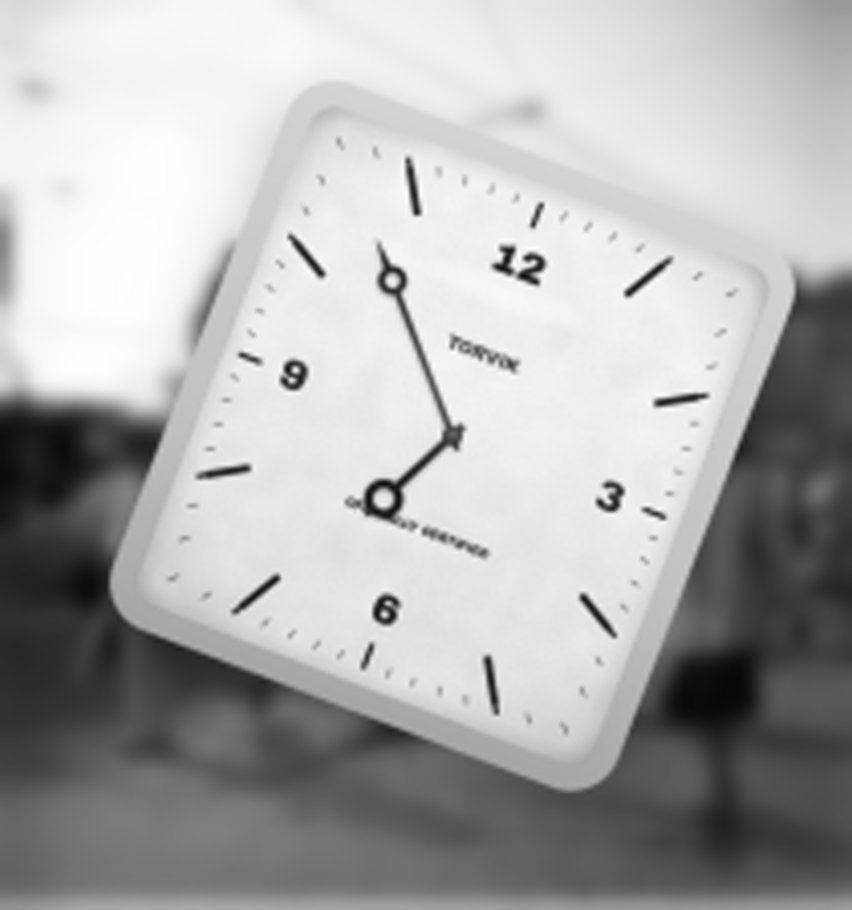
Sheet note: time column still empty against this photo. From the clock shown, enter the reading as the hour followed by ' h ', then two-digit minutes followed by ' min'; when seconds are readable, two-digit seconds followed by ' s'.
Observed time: 6 h 53 min
